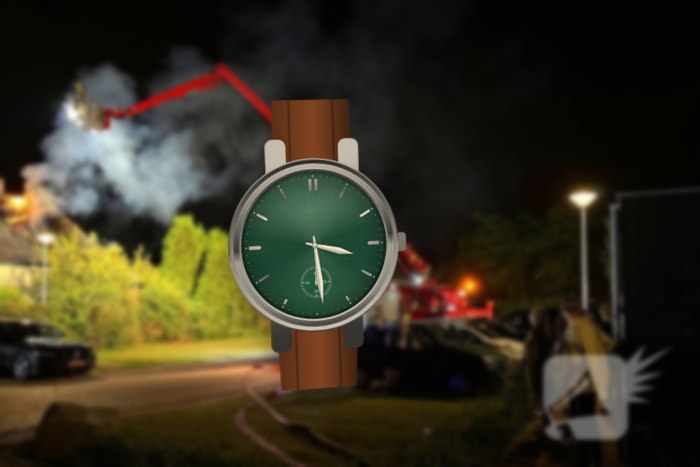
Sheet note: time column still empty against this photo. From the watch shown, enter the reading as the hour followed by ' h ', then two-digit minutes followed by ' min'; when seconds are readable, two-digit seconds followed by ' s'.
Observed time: 3 h 29 min
